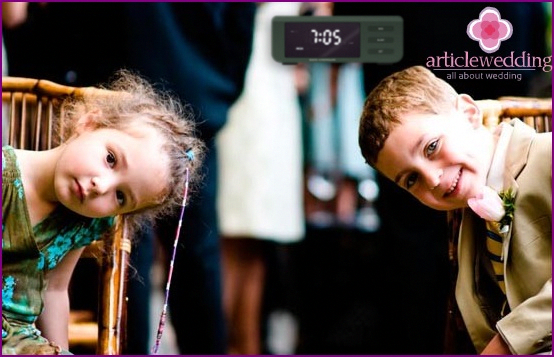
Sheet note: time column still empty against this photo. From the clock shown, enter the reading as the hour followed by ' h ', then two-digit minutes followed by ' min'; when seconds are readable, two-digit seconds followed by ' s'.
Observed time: 7 h 05 min
